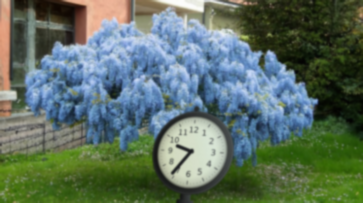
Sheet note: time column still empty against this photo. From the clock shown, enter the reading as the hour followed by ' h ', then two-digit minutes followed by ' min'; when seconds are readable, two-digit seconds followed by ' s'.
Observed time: 9 h 36 min
